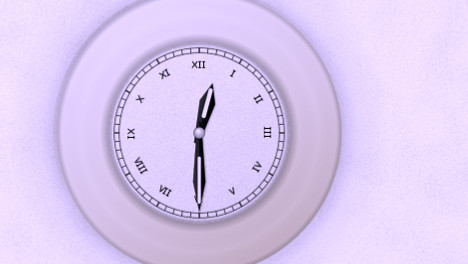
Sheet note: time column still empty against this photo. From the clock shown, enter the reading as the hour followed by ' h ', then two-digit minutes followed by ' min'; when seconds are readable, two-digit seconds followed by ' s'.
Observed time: 12 h 30 min
